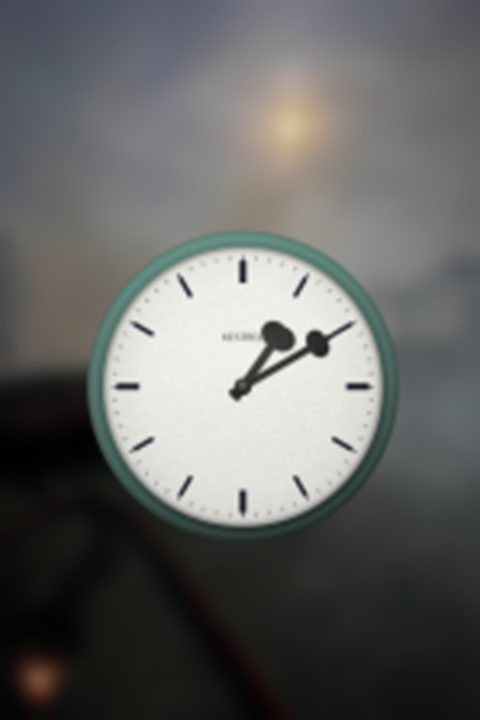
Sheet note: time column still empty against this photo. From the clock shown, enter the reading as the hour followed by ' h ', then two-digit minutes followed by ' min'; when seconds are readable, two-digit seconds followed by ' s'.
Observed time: 1 h 10 min
